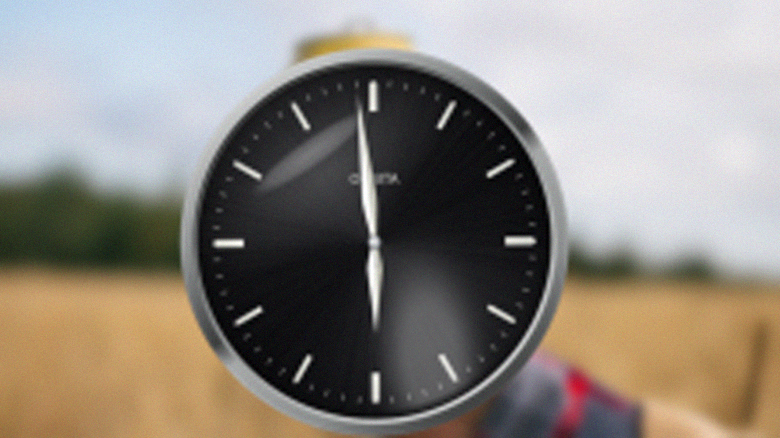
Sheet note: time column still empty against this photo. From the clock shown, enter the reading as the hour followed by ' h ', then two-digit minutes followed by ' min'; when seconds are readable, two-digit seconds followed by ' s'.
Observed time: 5 h 59 min
